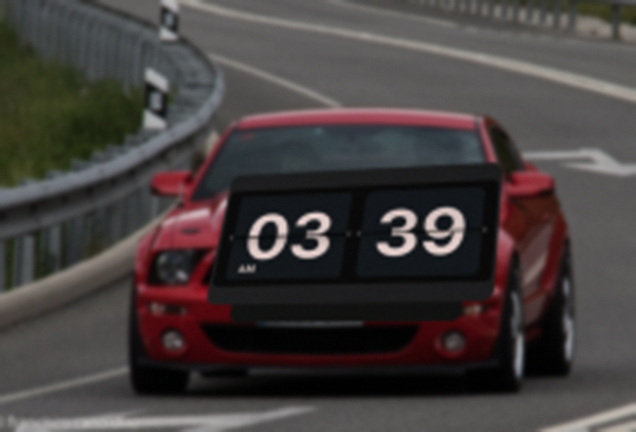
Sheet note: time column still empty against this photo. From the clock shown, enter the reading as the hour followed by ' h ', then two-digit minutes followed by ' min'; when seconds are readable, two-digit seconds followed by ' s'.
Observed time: 3 h 39 min
